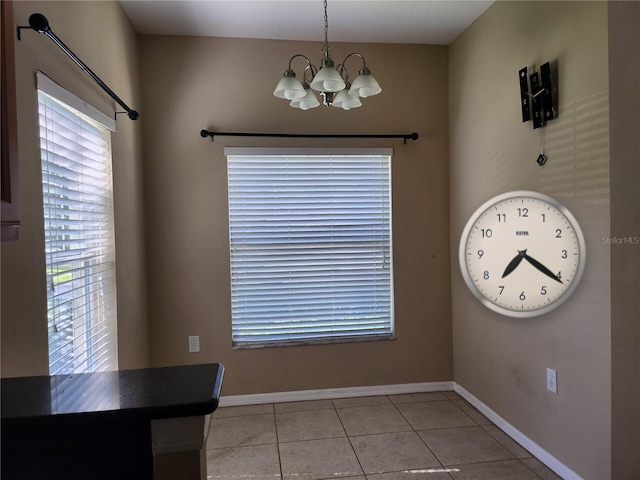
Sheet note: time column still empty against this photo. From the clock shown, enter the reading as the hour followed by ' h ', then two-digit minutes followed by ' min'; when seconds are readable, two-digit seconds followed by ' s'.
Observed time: 7 h 21 min
